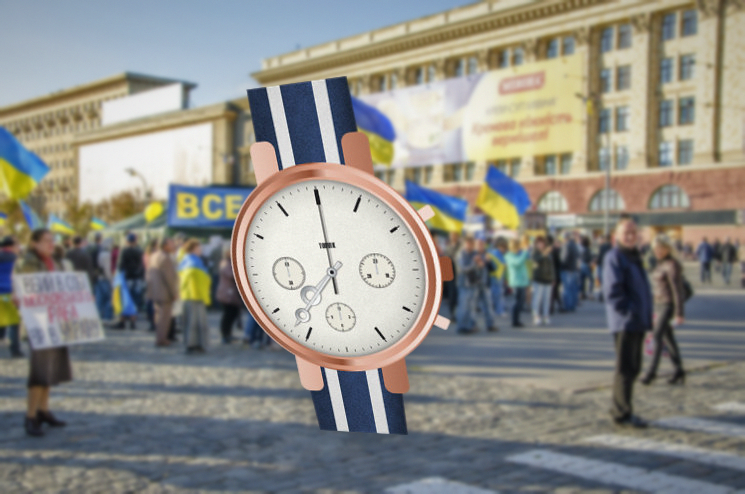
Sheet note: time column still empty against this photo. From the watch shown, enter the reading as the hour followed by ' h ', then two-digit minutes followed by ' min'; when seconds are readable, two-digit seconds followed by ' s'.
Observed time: 7 h 37 min
